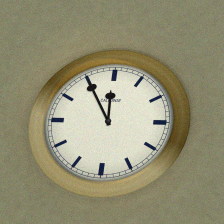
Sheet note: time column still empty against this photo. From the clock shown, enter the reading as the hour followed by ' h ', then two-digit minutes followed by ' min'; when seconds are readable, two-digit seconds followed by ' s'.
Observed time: 11 h 55 min
